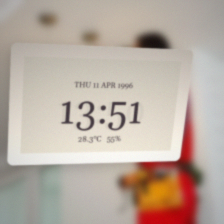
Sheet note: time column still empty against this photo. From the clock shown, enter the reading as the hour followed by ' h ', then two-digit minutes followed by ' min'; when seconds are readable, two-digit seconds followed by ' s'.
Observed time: 13 h 51 min
